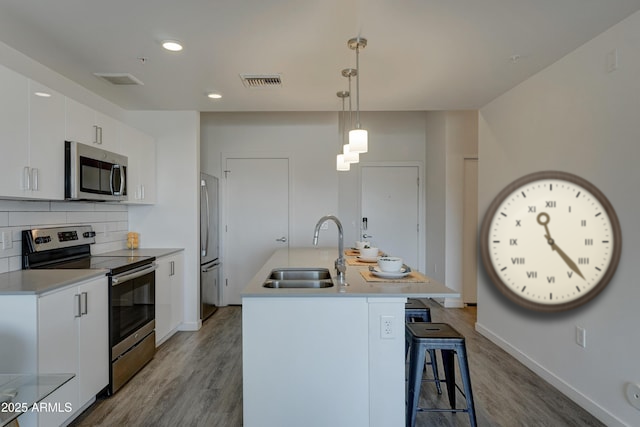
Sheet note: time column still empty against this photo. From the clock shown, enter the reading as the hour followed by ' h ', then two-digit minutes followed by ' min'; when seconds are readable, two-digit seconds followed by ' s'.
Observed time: 11 h 23 min
